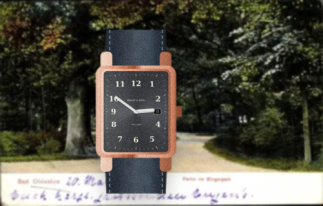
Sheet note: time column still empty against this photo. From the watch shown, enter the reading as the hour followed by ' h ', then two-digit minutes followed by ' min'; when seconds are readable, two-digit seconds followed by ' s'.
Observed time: 2 h 51 min
